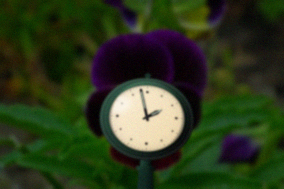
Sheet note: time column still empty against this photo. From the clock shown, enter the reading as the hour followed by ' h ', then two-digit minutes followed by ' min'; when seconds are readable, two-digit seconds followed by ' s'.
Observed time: 1 h 58 min
